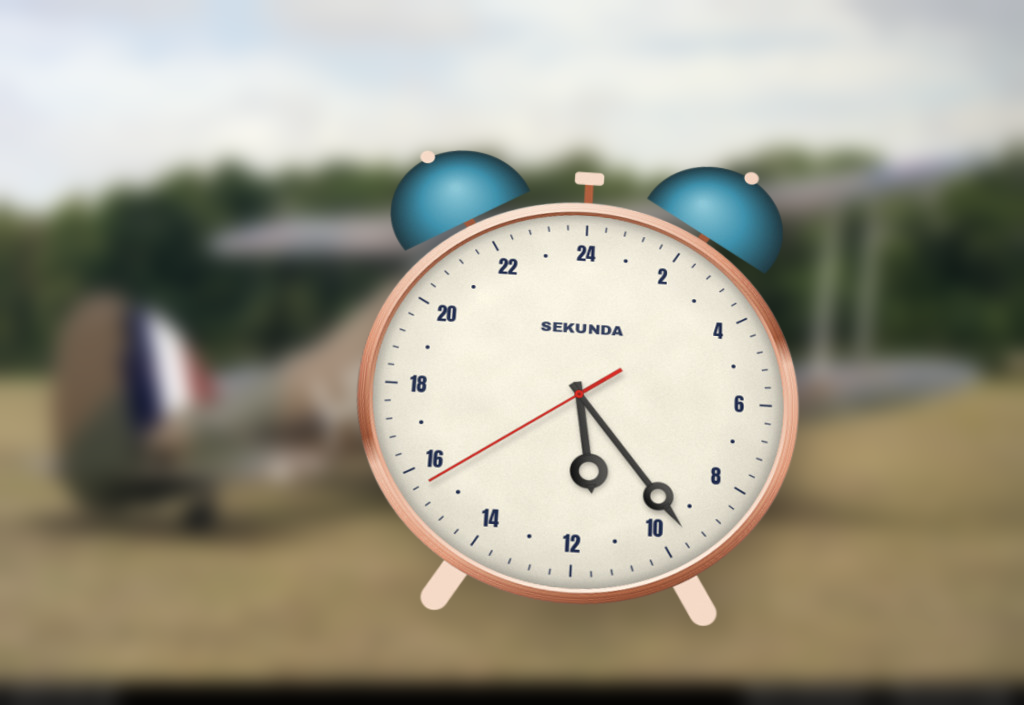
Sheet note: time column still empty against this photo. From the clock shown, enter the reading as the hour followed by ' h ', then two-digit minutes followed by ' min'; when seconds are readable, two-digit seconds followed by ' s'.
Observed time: 11 h 23 min 39 s
